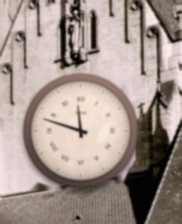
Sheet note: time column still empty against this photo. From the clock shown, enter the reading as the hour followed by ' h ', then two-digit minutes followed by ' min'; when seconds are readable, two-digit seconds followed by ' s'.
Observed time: 11 h 48 min
